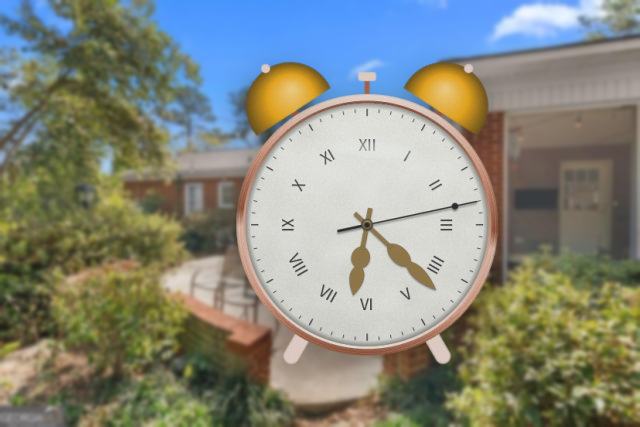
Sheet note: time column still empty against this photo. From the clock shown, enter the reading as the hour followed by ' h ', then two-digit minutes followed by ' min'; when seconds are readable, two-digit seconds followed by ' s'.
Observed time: 6 h 22 min 13 s
